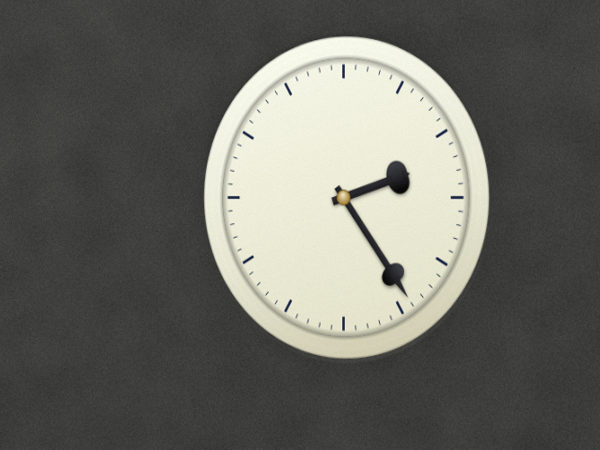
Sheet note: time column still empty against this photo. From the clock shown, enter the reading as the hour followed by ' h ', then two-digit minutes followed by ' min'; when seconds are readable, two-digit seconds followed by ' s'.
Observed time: 2 h 24 min
